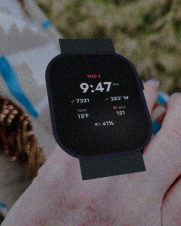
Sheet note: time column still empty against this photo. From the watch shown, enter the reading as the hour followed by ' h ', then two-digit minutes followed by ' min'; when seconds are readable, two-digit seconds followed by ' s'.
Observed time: 9 h 47 min
